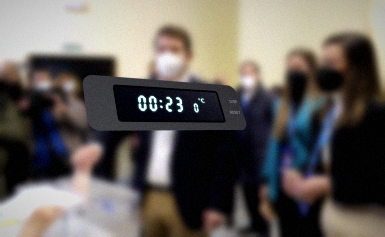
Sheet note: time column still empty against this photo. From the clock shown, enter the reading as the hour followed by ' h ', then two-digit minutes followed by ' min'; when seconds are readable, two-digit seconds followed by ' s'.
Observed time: 0 h 23 min
